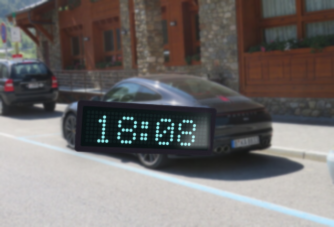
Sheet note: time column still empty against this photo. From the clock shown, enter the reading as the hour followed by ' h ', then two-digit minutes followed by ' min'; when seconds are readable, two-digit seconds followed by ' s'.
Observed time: 18 h 08 min
